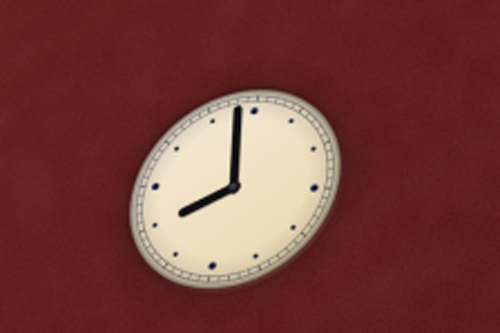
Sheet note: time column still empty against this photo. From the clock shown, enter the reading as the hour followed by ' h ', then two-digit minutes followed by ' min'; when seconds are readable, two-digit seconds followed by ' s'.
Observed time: 7 h 58 min
